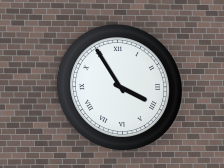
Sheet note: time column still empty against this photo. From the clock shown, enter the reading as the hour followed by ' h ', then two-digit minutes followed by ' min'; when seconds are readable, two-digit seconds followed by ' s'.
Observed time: 3 h 55 min
